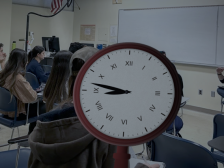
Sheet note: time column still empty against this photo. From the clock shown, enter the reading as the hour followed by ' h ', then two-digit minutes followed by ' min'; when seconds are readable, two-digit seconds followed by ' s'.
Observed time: 8 h 47 min
